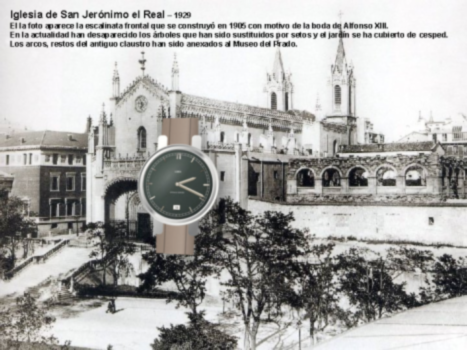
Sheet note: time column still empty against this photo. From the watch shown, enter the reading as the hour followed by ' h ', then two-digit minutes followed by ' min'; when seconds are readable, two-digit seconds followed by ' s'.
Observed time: 2 h 19 min
